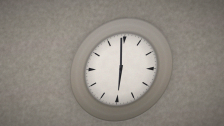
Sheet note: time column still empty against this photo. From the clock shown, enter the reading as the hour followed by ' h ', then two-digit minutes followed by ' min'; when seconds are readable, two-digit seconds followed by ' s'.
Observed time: 5 h 59 min
